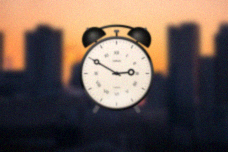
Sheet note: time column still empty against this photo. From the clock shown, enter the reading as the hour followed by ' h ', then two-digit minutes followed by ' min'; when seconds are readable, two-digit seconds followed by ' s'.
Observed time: 2 h 50 min
